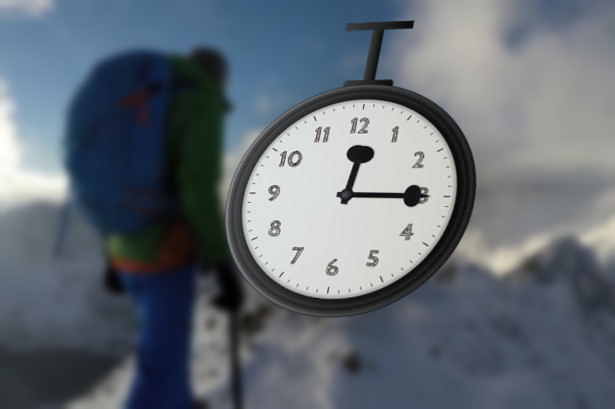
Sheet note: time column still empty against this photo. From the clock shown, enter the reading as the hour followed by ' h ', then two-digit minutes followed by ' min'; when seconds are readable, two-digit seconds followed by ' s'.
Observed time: 12 h 15 min
